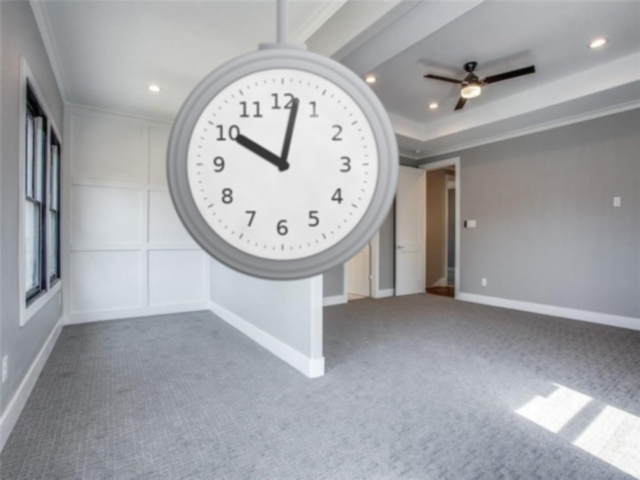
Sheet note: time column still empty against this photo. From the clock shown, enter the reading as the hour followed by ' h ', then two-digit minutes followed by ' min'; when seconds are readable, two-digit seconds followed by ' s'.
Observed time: 10 h 02 min
